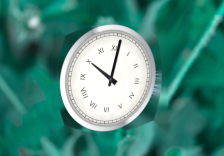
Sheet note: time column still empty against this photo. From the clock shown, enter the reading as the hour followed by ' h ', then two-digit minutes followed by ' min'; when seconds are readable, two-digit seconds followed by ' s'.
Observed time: 10 h 01 min
